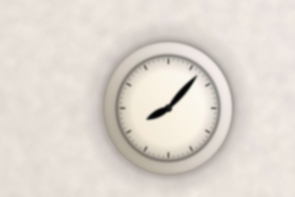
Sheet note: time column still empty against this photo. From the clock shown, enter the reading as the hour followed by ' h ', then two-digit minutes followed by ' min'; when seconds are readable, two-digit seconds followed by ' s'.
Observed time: 8 h 07 min
